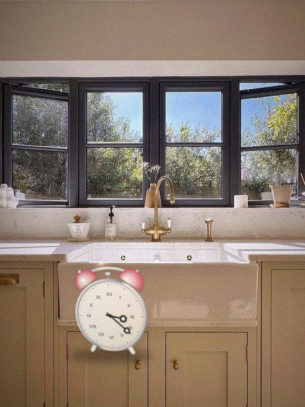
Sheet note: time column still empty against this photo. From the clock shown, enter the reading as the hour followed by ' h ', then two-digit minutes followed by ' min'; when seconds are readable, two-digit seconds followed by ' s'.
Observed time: 3 h 22 min
